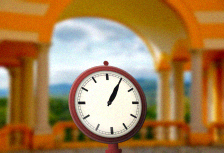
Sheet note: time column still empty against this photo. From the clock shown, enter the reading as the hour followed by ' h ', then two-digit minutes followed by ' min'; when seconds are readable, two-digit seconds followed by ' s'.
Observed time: 1 h 05 min
